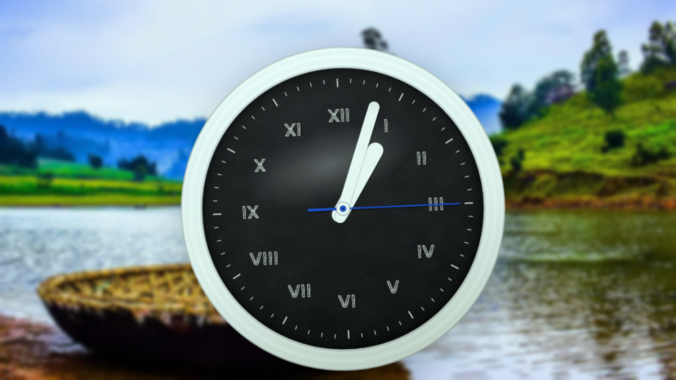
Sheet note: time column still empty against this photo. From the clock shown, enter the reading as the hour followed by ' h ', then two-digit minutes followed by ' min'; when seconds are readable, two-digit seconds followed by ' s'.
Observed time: 1 h 03 min 15 s
